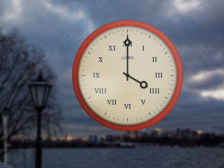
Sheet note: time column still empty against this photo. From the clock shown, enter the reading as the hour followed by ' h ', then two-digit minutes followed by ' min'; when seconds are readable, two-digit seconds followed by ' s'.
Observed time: 4 h 00 min
